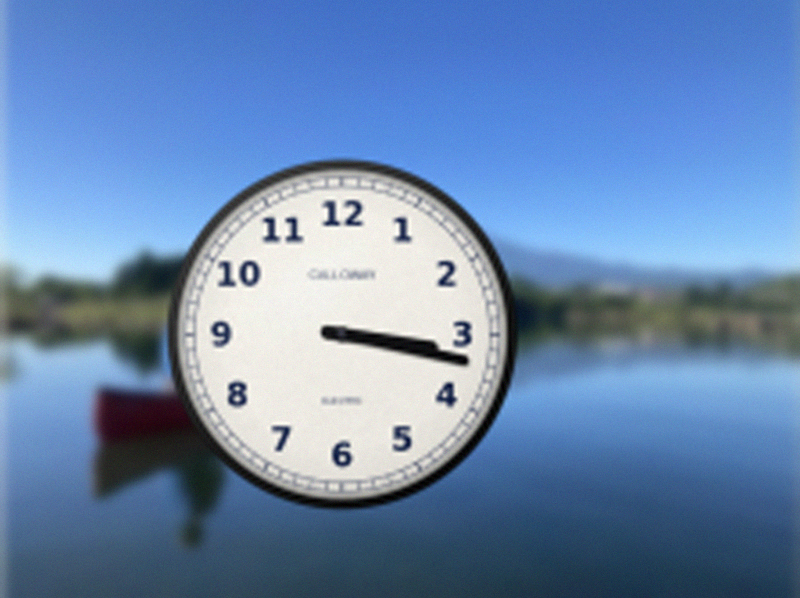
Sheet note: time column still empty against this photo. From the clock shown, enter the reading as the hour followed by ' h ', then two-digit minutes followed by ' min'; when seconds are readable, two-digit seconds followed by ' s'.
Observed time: 3 h 17 min
